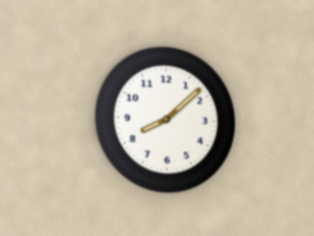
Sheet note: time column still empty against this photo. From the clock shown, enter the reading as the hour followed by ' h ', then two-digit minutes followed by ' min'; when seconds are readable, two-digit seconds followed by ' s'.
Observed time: 8 h 08 min
